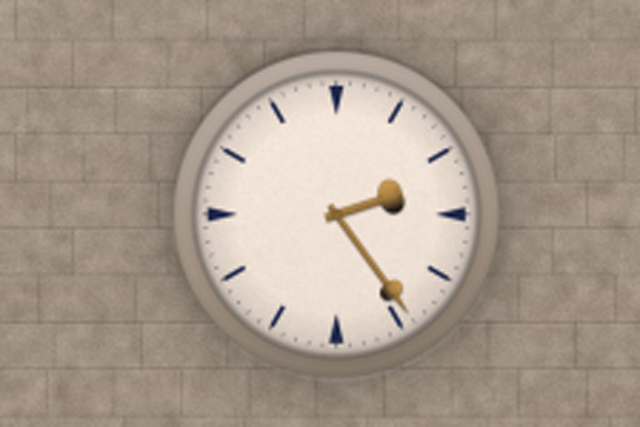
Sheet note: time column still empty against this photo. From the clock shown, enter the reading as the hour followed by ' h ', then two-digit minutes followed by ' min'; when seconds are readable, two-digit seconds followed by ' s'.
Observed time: 2 h 24 min
